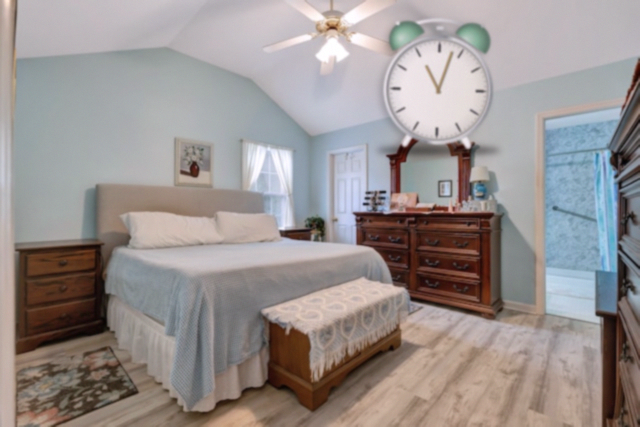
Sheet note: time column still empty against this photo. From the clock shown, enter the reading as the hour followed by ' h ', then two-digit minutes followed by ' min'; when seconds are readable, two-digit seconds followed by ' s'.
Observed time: 11 h 03 min
